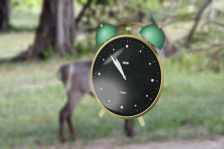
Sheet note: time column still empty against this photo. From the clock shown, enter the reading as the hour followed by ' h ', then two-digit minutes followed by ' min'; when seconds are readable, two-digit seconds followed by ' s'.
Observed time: 10 h 53 min
